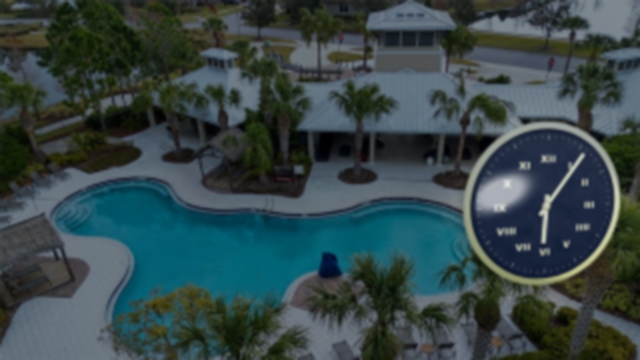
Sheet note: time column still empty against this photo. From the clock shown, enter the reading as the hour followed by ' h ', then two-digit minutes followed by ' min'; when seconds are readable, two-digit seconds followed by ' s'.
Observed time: 6 h 06 min
